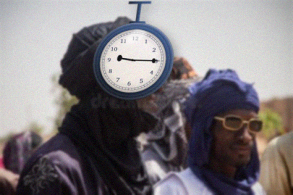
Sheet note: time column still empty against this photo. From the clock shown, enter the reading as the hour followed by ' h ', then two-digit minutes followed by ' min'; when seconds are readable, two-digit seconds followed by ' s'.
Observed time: 9 h 15 min
